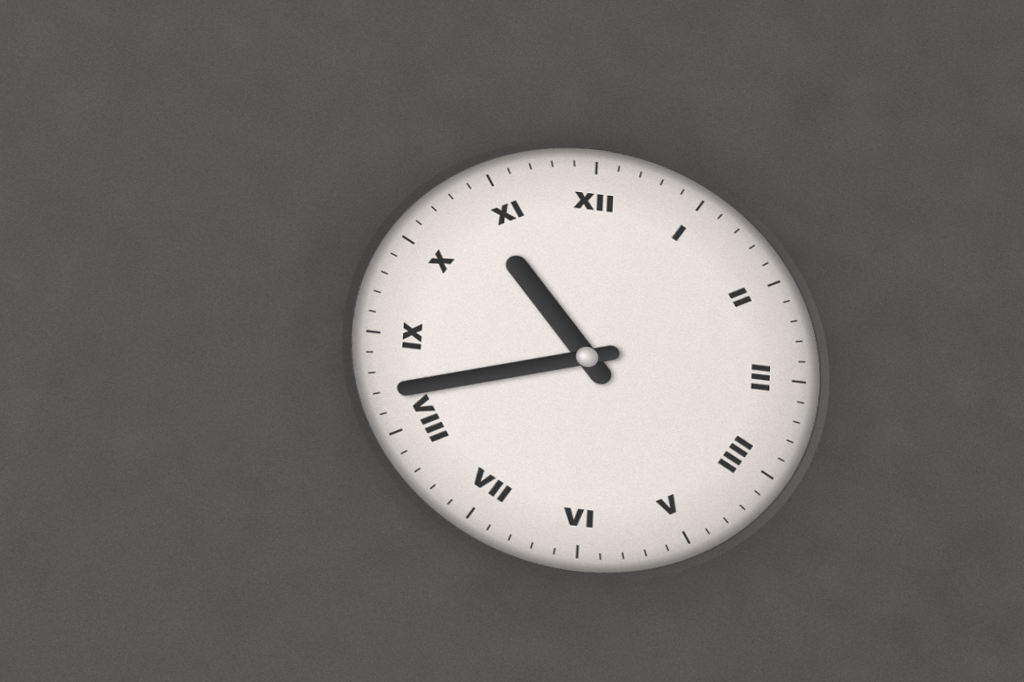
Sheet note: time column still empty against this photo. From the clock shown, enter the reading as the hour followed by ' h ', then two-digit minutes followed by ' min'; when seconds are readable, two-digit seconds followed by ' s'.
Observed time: 10 h 42 min
